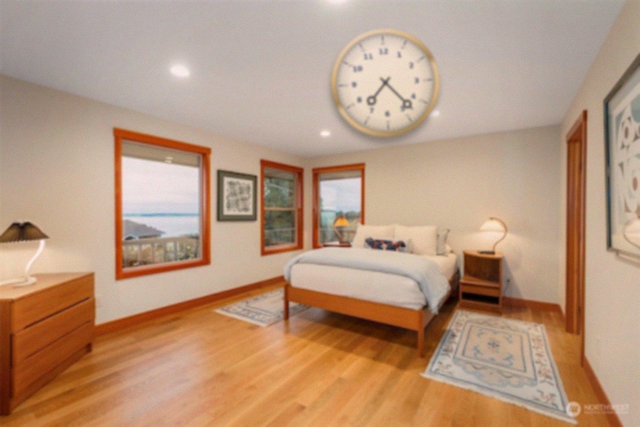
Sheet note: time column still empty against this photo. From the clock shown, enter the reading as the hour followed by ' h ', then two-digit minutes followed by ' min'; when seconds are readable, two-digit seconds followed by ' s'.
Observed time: 7 h 23 min
